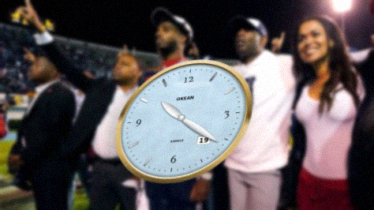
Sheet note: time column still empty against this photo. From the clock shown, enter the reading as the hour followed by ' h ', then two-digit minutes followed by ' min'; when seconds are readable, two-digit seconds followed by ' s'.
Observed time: 10 h 21 min
